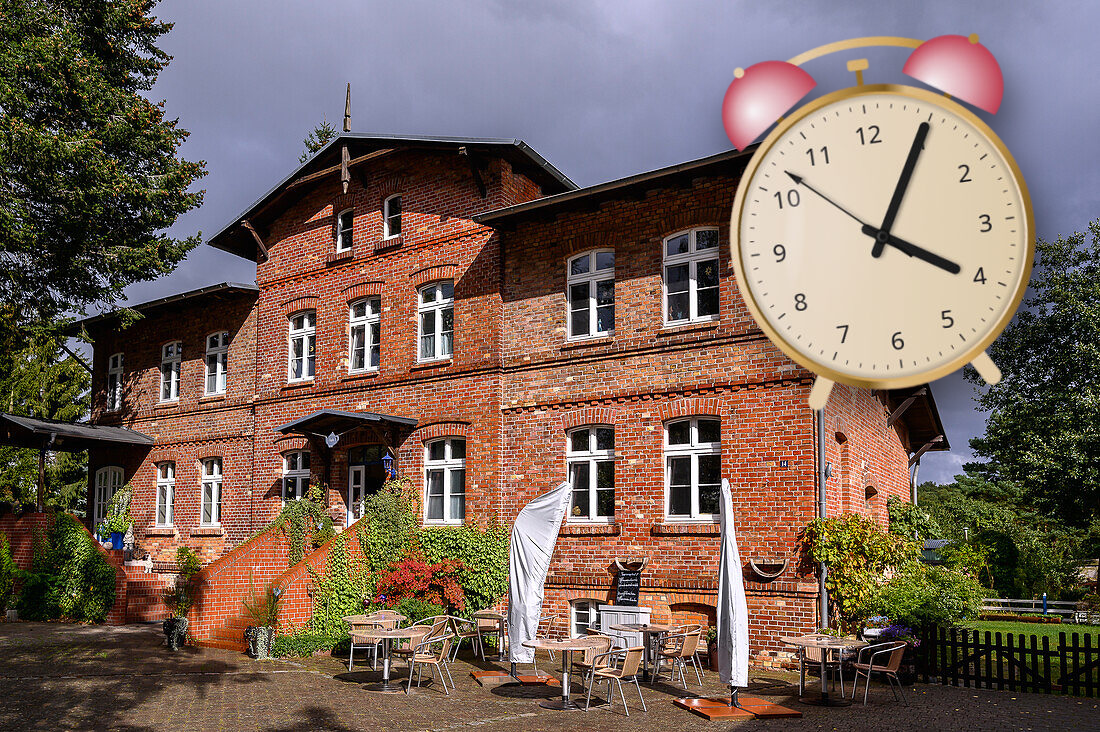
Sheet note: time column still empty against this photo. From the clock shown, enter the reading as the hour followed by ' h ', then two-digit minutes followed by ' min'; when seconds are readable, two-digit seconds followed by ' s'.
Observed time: 4 h 04 min 52 s
